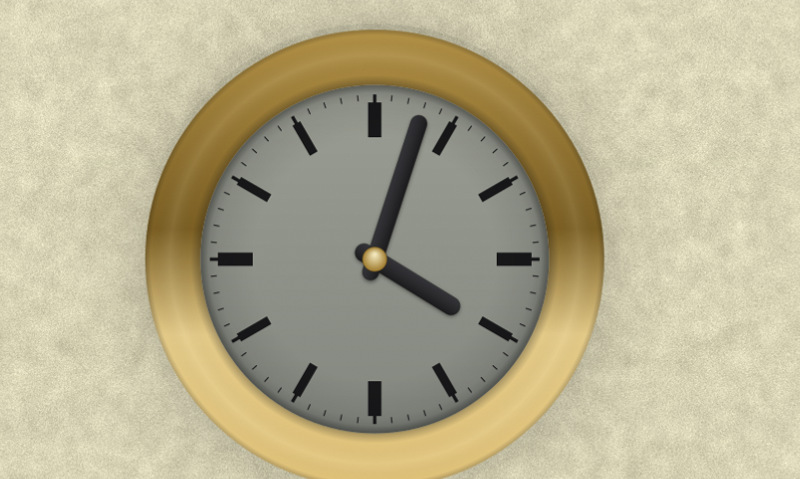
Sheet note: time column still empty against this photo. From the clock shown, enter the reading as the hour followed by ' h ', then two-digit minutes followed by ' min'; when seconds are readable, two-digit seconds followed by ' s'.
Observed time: 4 h 03 min
